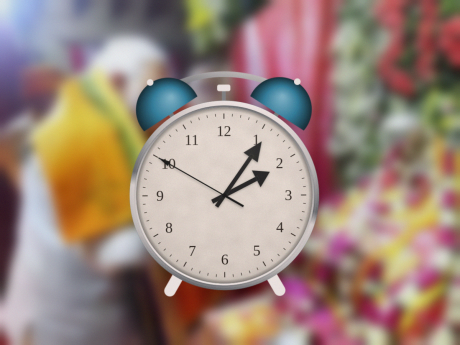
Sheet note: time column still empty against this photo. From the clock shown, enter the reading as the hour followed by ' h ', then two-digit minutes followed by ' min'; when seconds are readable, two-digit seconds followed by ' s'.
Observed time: 2 h 05 min 50 s
